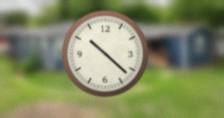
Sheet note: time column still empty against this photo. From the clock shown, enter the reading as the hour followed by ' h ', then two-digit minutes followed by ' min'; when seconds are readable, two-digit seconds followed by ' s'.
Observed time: 10 h 22 min
